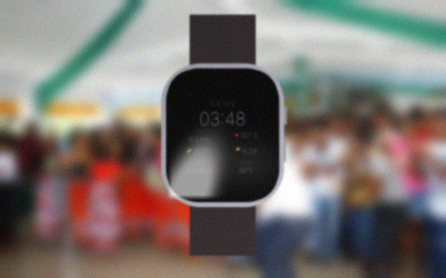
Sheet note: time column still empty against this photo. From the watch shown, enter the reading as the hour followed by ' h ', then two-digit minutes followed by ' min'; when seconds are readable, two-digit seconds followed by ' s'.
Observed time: 3 h 48 min
